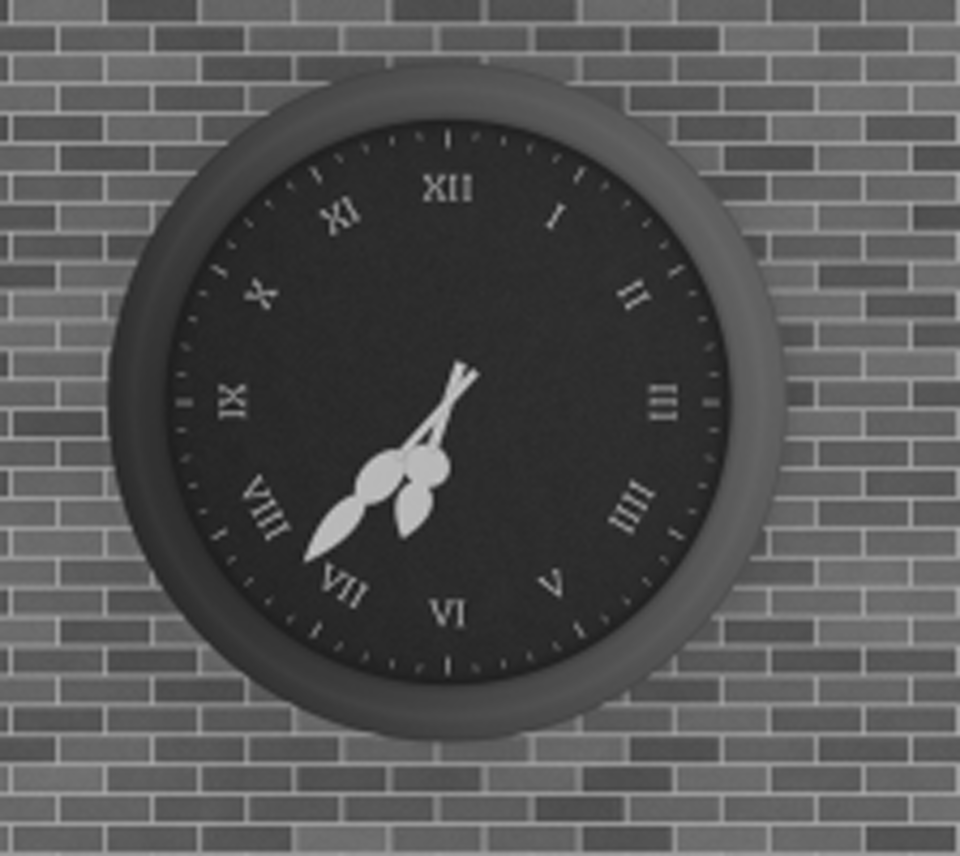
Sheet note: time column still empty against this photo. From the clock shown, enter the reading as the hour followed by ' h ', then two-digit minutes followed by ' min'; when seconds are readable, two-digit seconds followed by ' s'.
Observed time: 6 h 37 min
